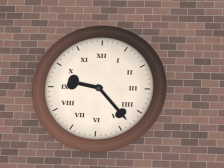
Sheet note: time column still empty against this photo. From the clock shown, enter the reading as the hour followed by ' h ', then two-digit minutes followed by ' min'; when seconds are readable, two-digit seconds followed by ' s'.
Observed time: 9 h 23 min
